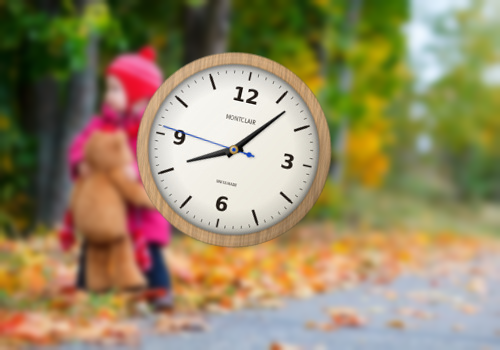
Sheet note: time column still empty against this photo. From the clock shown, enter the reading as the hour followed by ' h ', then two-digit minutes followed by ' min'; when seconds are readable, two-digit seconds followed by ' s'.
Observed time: 8 h 06 min 46 s
